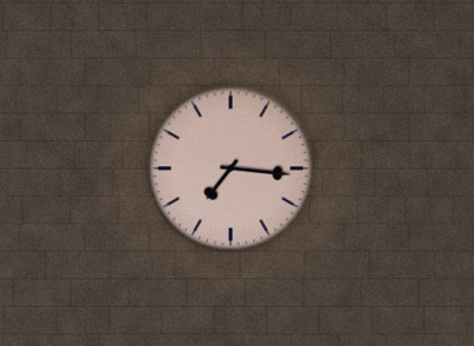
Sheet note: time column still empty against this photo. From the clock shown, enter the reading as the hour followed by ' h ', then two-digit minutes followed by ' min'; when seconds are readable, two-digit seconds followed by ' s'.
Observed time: 7 h 16 min
